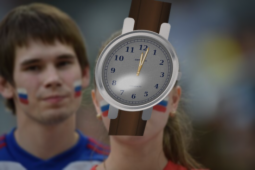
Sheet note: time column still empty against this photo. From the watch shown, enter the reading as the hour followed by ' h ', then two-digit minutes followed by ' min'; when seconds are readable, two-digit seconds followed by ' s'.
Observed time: 12 h 02 min
